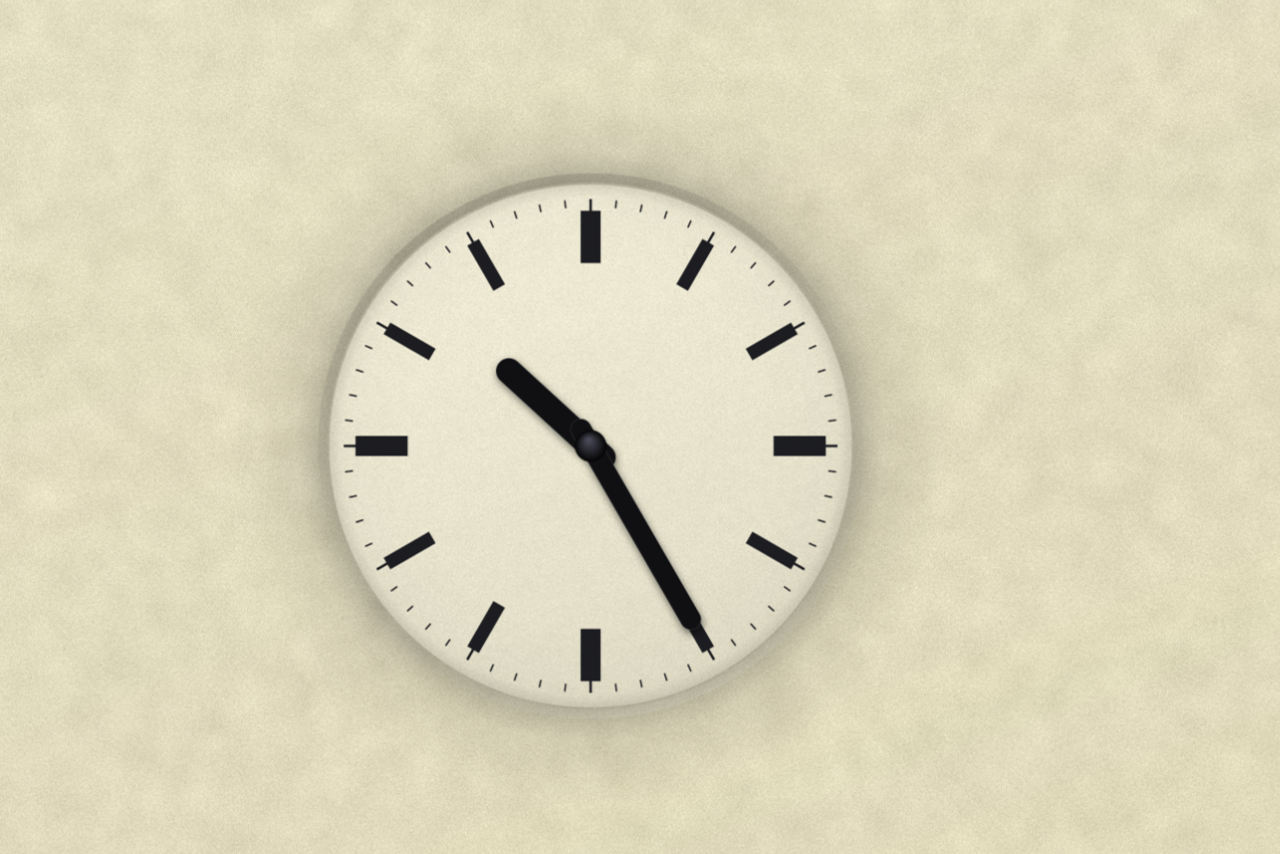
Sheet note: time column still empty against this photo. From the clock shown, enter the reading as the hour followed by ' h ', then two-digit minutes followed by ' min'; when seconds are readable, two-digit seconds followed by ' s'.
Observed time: 10 h 25 min
